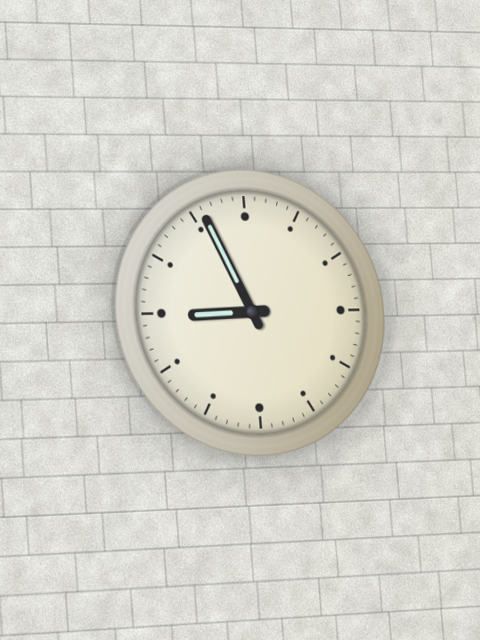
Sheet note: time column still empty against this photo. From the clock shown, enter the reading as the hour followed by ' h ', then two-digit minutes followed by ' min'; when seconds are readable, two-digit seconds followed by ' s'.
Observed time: 8 h 56 min
